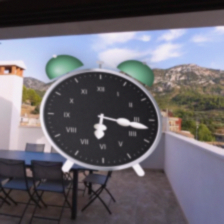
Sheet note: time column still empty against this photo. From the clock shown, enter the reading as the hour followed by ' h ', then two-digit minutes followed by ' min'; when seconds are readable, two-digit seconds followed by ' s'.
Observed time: 6 h 17 min
